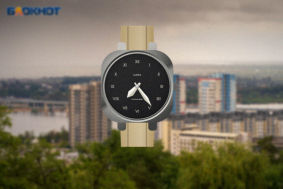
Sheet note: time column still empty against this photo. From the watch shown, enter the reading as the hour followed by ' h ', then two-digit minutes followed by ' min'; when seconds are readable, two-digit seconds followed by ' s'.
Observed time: 7 h 24 min
